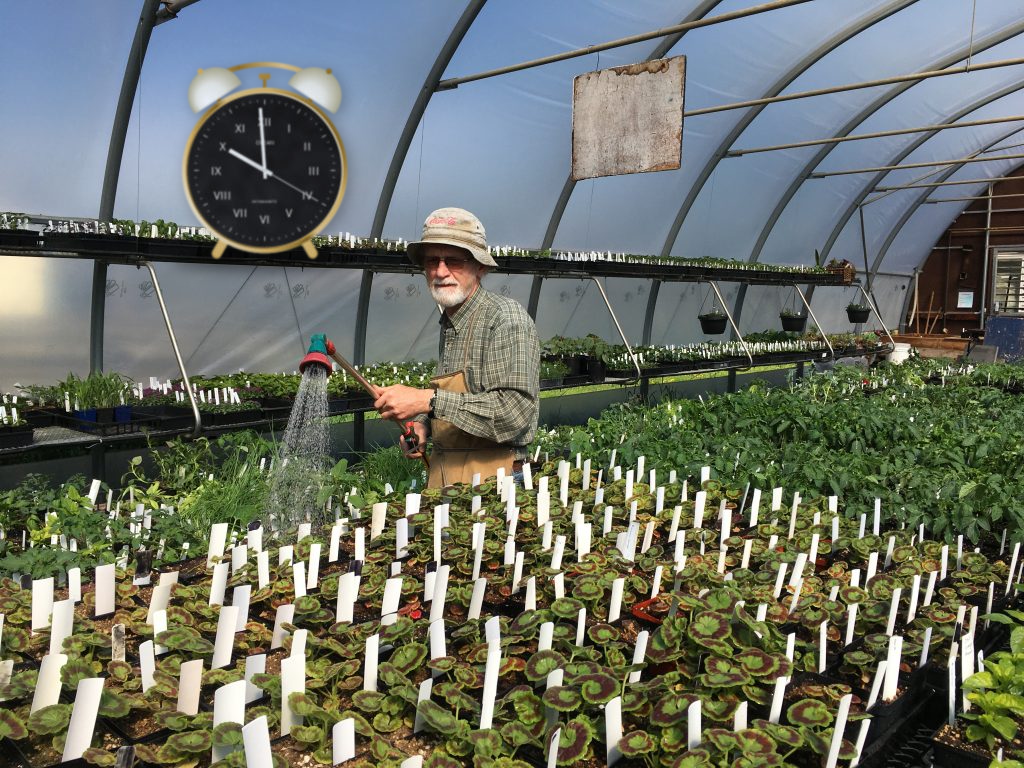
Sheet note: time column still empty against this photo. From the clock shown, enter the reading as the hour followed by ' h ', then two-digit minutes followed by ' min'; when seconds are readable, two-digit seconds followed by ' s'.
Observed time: 9 h 59 min 20 s
